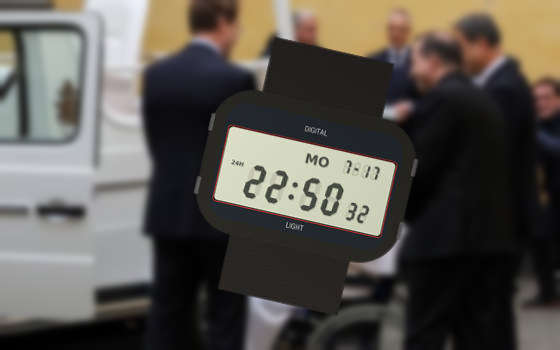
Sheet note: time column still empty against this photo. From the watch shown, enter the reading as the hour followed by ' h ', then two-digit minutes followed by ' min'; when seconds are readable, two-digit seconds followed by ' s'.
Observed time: 22 h 50 min 32 s
